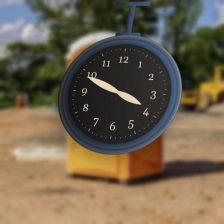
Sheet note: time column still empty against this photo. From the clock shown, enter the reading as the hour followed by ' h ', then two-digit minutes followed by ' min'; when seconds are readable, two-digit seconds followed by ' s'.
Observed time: 3 h 49 min
